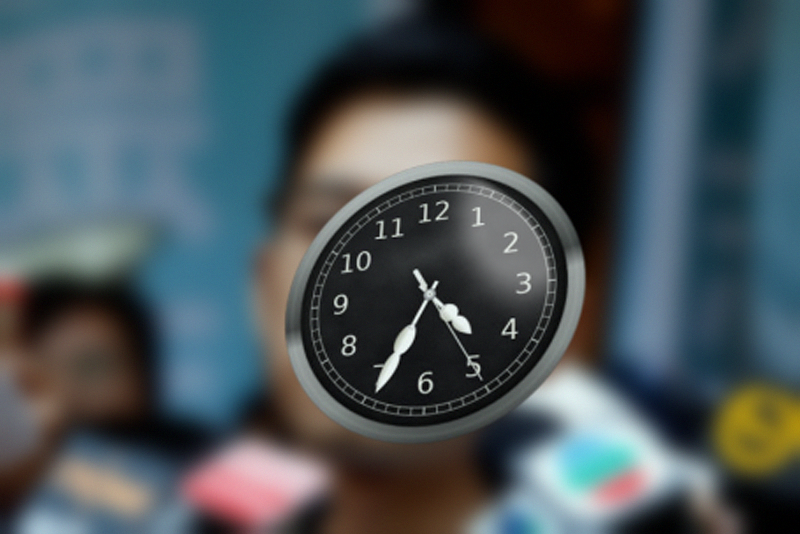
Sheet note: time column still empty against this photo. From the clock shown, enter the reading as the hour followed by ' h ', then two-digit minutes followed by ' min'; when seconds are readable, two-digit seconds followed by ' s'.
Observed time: 4 h 34 min 25 s
